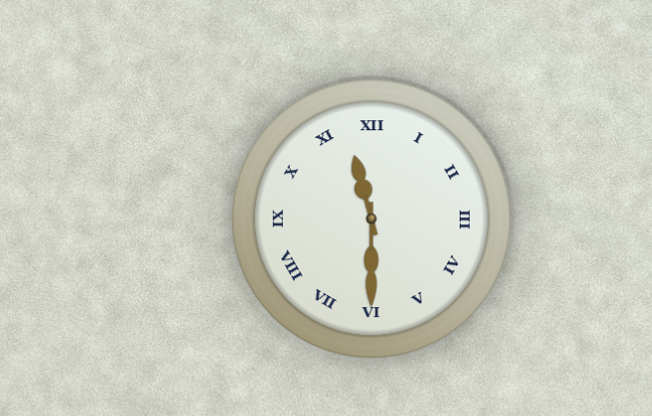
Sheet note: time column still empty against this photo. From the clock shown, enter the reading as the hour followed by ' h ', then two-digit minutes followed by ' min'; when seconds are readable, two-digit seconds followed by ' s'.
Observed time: 11 h 30 min
